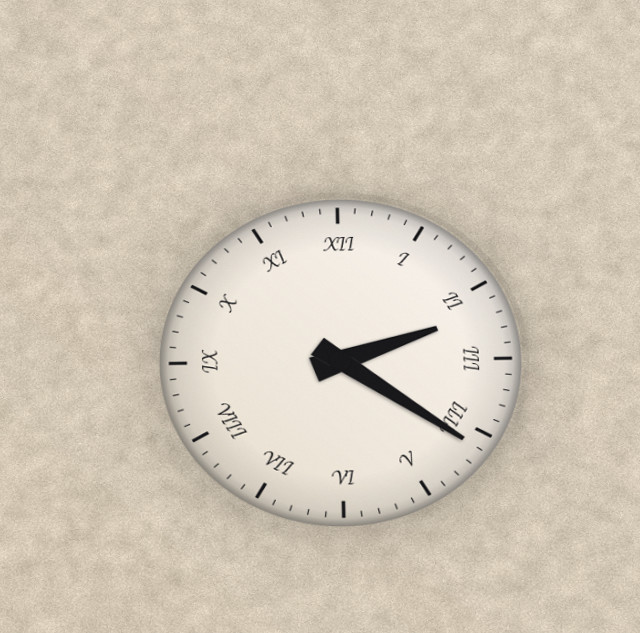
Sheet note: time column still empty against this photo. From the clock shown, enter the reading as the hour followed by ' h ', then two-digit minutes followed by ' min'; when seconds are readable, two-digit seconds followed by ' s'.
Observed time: 2 h 21 min
